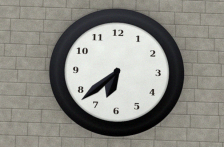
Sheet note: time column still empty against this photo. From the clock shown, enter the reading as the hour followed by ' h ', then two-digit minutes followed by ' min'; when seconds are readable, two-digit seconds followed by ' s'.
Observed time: 6 h 38 min
